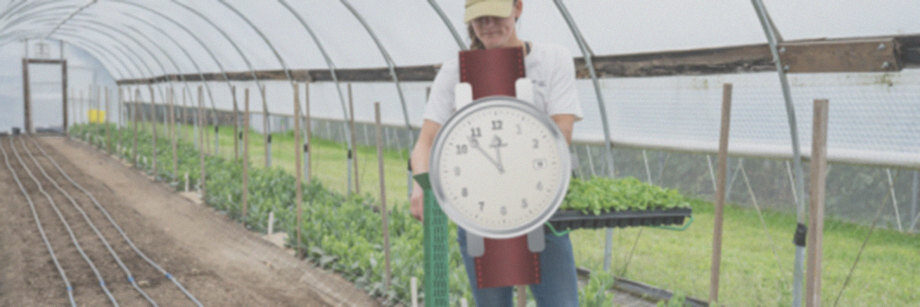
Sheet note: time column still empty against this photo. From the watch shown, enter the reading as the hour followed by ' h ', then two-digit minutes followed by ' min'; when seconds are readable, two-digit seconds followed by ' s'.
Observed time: 11 h 53 min
